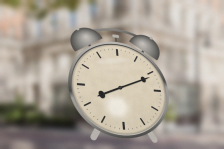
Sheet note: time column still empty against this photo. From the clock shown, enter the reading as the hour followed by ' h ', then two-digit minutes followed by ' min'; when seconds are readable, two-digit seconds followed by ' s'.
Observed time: 8 h 11 min
